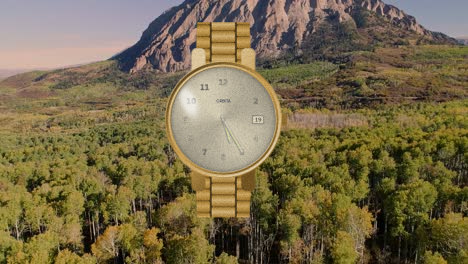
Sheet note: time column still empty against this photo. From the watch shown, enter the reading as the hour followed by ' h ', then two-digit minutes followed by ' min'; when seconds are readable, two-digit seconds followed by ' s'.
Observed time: 5 h 25 min
